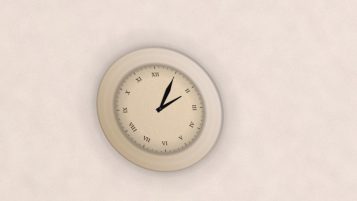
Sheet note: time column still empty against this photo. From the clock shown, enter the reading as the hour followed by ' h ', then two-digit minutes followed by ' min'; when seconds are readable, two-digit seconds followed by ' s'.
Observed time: 2 h 05 min
